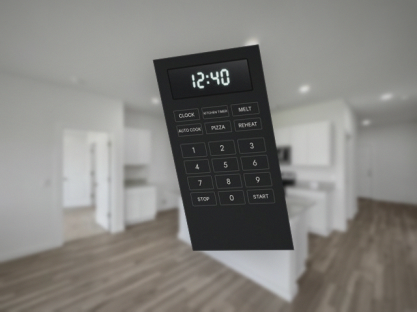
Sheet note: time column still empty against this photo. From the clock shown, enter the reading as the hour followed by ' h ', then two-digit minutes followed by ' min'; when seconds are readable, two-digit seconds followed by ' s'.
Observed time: 12 h 40 min
